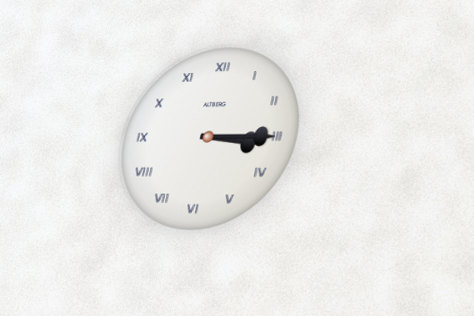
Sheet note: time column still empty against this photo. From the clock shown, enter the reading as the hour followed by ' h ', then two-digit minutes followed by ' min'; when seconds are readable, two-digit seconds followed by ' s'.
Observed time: 3 h 15 min
